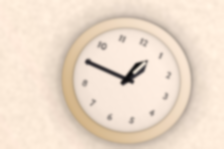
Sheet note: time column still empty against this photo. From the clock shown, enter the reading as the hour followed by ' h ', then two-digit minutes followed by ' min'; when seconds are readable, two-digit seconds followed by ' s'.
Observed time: 12 h 45 min
